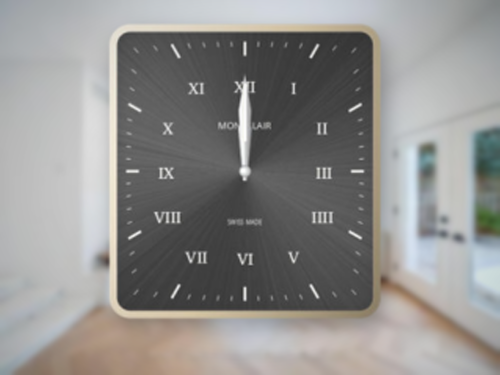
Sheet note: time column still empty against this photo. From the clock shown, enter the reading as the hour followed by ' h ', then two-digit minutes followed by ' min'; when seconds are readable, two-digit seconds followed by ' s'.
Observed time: 12 h 00 min
